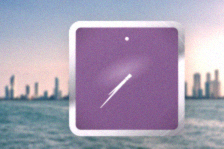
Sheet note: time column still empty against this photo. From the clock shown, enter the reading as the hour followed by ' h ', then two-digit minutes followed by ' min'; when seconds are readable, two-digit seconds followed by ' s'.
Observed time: 7 h 37 min
